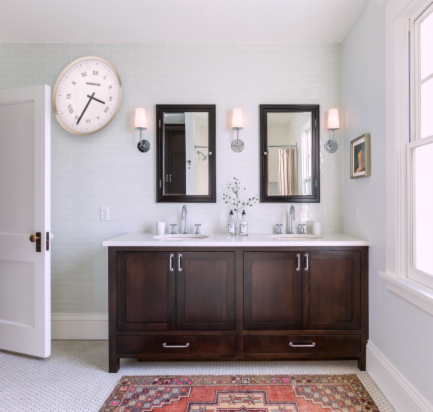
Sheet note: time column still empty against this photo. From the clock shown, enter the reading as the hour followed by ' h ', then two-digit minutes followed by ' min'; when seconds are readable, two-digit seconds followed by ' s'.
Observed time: 3 h 34 min
